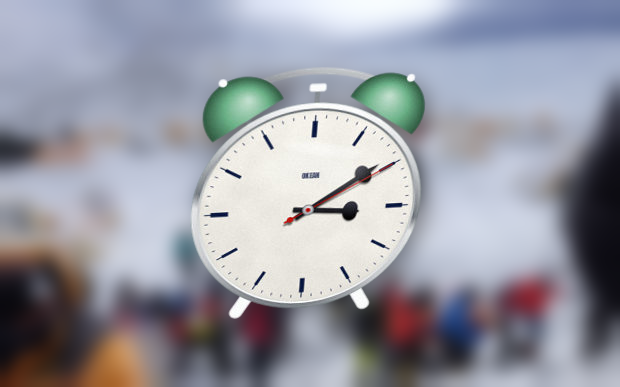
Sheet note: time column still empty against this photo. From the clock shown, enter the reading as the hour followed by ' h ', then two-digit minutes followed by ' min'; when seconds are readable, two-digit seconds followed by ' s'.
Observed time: 3 h 09 min 10 s
